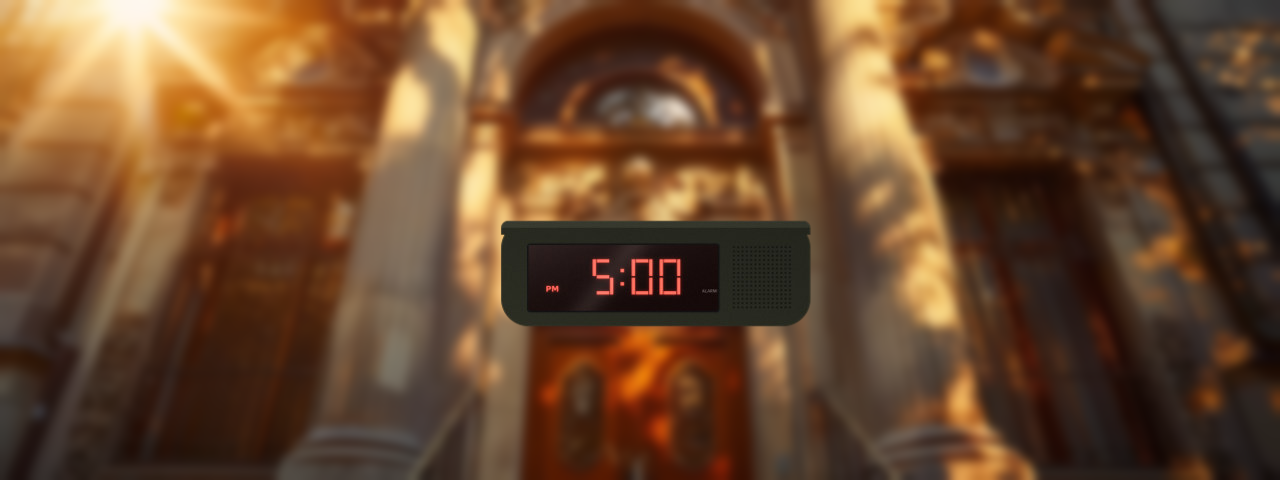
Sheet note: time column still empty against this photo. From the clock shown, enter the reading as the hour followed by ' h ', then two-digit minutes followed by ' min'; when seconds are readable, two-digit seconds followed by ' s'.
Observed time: 5 h 00 min
